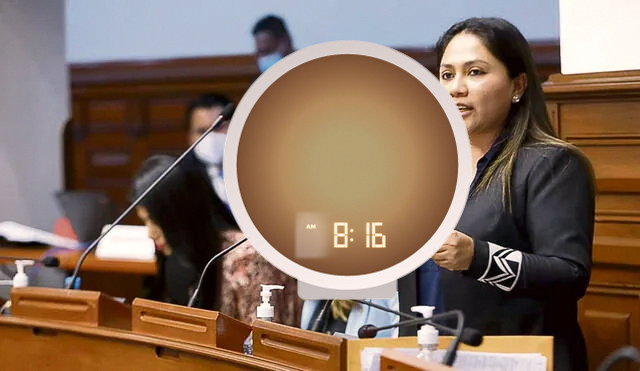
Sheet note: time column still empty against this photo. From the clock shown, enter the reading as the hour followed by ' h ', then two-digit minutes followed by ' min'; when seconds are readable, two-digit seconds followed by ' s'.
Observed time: 8 h 16 min
